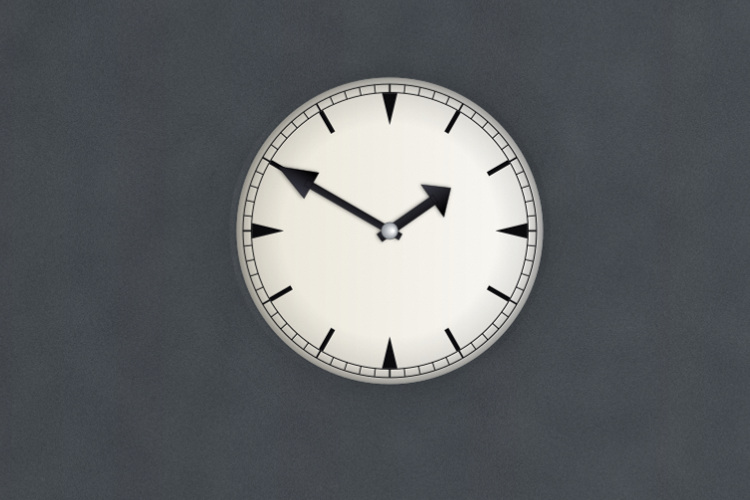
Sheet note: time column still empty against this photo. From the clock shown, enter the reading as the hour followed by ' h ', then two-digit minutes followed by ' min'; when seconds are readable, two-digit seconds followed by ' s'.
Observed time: 1 h 50 min
